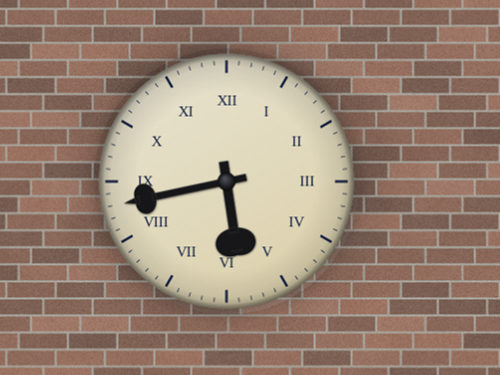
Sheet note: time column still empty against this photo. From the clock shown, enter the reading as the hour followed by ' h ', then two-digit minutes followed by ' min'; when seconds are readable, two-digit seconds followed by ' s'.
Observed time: 5 h 43 min
